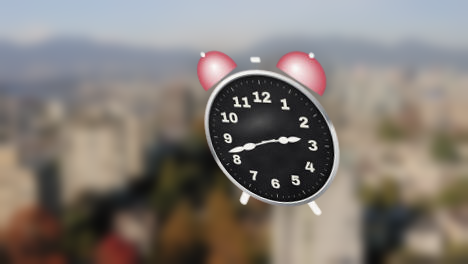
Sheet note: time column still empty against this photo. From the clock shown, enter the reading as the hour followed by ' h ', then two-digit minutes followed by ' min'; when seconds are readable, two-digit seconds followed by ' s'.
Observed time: 2 h 42 min
